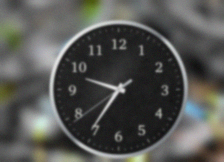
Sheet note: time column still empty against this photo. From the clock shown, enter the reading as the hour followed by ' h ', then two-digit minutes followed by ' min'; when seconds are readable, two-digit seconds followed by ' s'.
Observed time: 9 h 35 min 39 s
